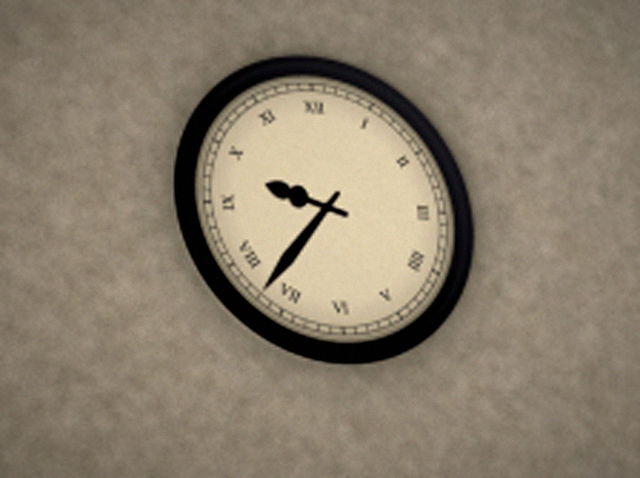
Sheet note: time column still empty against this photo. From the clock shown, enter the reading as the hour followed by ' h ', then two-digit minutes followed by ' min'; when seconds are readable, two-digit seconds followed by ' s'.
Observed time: 9 h 37 min
